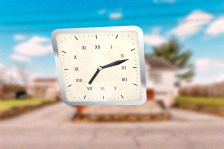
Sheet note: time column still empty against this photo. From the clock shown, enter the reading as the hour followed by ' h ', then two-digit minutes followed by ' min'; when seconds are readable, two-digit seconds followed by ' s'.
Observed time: 7 h 12 min
